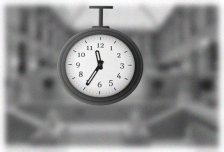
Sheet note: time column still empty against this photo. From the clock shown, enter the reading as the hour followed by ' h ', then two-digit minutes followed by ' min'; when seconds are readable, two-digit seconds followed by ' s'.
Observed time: 11 h 35 min
